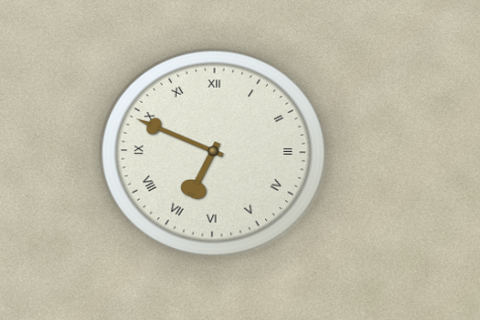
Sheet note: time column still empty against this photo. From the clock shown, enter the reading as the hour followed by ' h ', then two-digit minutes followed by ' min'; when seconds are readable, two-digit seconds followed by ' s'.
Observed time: 6 h 49 min
